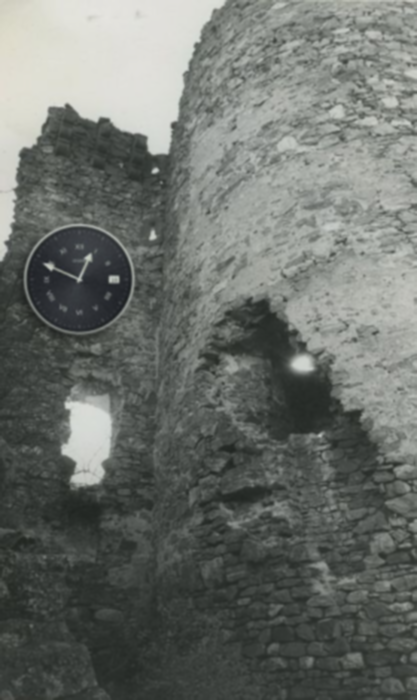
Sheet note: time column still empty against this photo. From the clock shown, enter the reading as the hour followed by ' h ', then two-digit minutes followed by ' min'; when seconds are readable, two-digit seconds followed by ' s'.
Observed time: 12 h 49 min
